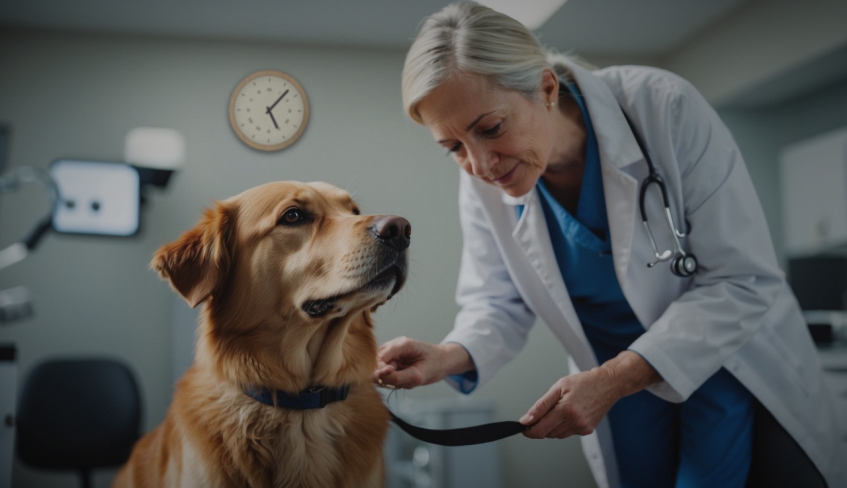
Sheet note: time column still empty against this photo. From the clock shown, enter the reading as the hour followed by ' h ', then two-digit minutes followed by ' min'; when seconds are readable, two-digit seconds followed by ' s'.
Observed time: 5 h 07 min
